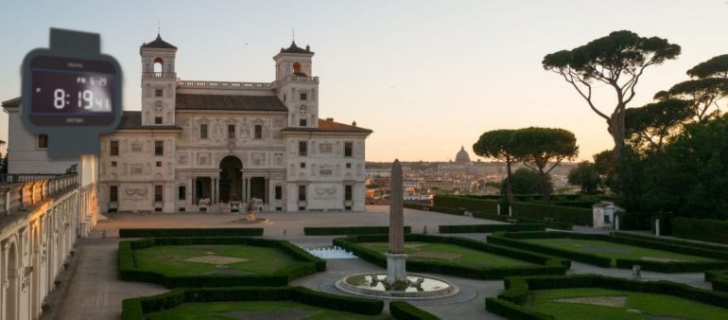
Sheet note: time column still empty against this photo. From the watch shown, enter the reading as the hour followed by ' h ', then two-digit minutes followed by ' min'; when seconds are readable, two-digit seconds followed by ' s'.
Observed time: 8 h 19 min 41 s
